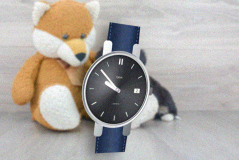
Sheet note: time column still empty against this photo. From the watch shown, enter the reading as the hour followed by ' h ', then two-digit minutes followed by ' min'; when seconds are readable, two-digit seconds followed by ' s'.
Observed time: 9 h 52 min
